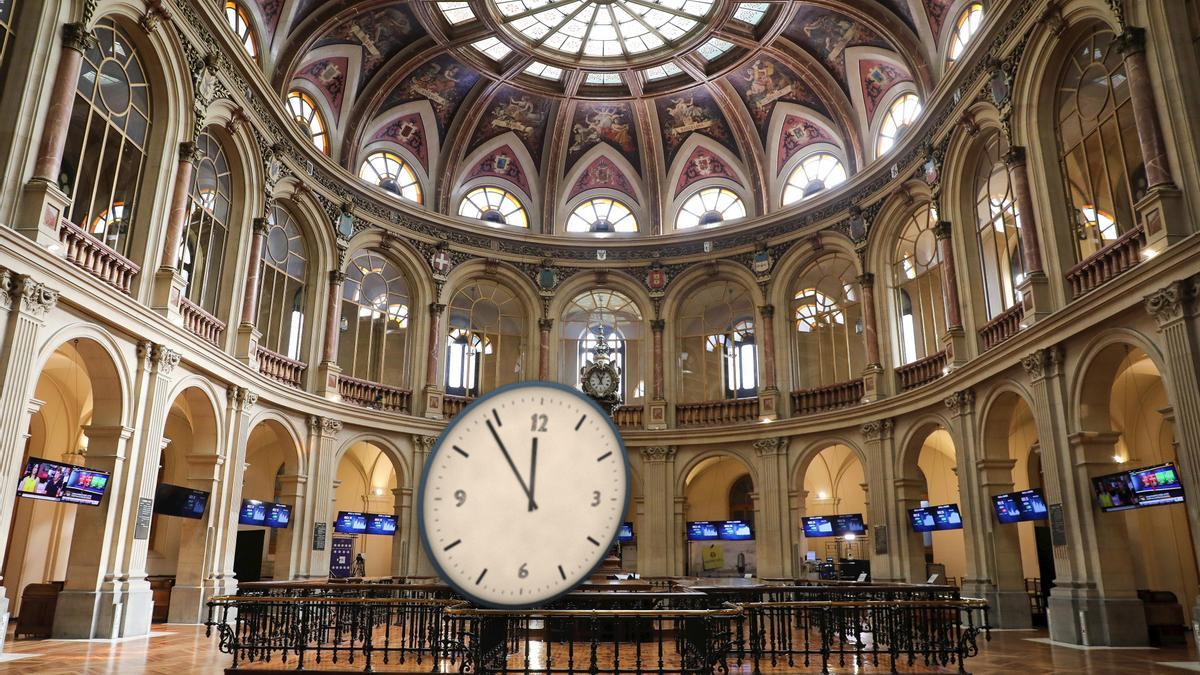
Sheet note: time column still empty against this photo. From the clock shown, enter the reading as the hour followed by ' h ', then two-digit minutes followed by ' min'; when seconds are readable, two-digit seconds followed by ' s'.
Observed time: 11 h 54 min
